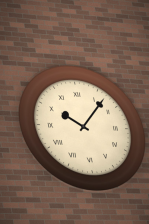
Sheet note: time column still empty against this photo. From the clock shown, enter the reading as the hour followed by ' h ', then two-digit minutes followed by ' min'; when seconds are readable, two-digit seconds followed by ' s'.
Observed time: 10 h 07 min
